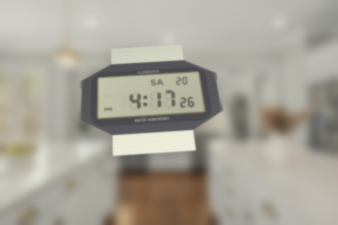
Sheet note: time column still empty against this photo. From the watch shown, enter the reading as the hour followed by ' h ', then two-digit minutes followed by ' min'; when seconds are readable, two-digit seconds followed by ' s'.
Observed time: 4 h 17 min 26 s
